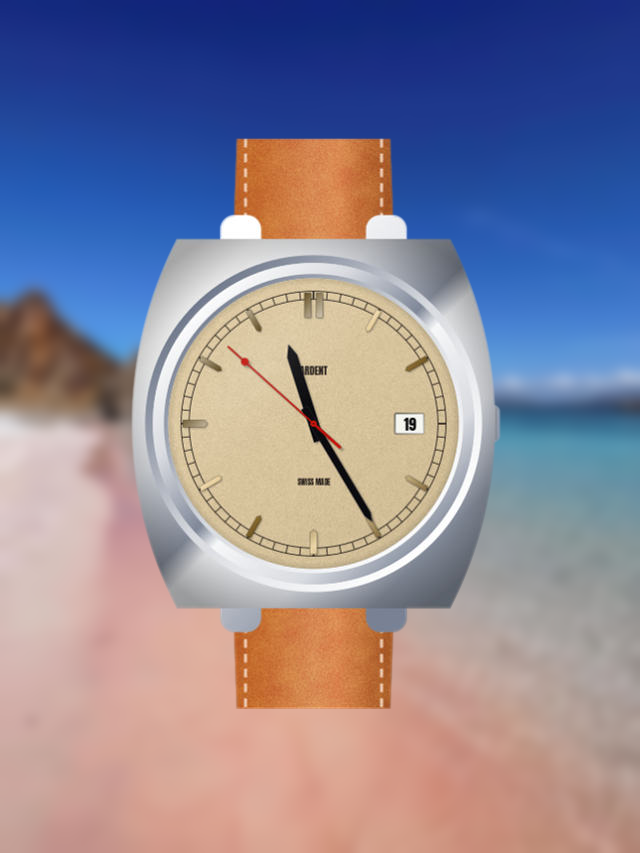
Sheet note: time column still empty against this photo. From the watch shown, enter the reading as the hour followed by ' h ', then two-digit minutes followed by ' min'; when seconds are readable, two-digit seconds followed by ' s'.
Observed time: 11 h 24 min 52 s
